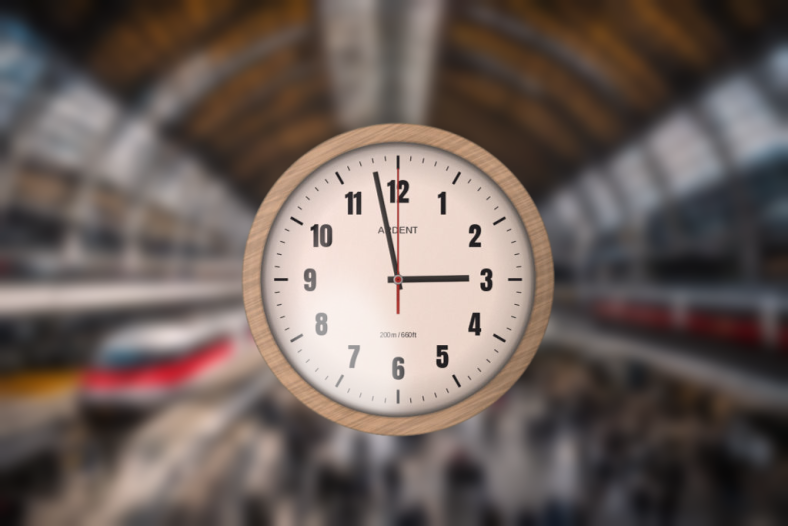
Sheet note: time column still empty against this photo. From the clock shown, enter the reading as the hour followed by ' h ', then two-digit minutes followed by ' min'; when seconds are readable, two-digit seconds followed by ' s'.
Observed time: 2 h 58 min 00 s
